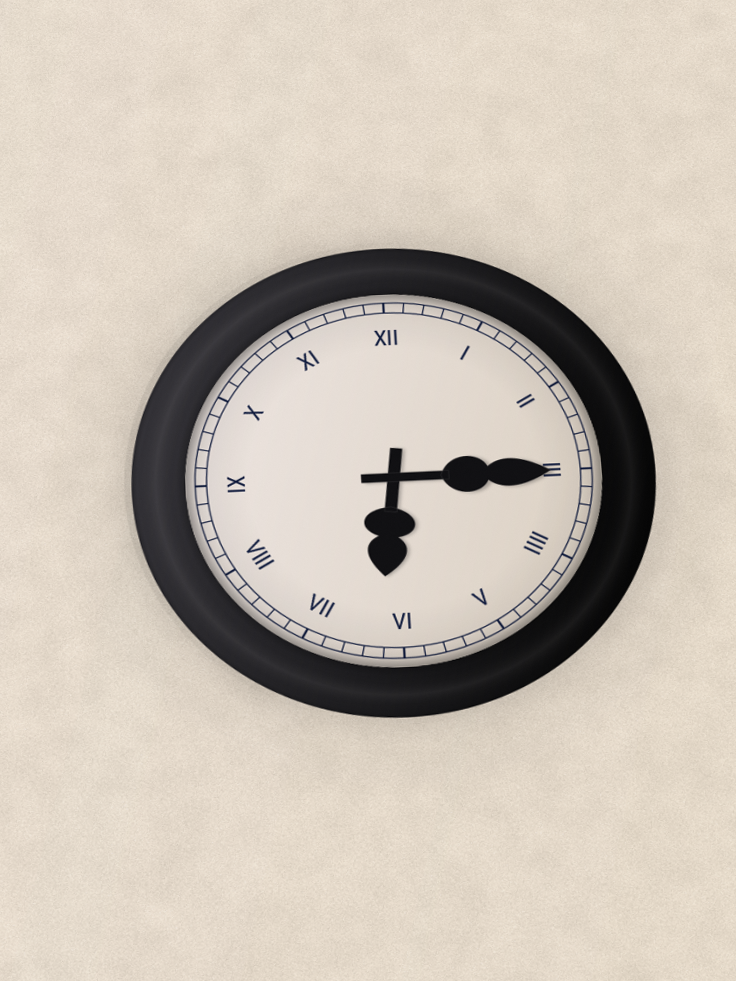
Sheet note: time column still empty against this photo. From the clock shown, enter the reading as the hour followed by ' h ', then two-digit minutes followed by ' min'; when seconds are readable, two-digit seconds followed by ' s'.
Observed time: 6 h 15 min
